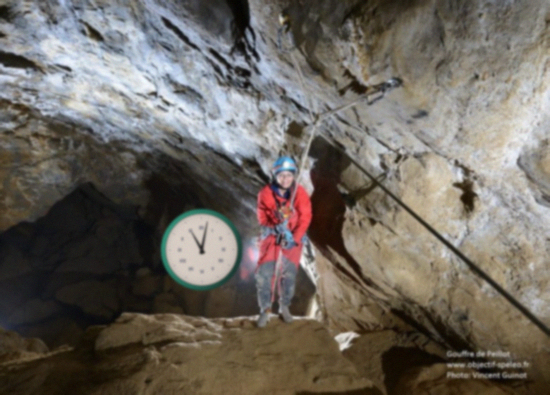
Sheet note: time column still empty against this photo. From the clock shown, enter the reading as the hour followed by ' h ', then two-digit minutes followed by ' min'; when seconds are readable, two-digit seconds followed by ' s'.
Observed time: 11 h 02 min
